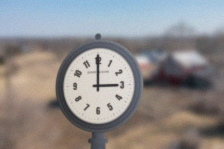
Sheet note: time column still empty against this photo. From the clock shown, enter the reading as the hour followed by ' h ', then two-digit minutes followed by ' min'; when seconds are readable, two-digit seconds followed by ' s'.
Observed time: 3 h 00 min
